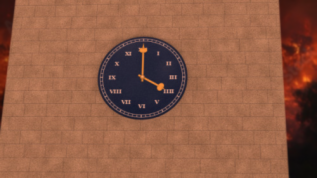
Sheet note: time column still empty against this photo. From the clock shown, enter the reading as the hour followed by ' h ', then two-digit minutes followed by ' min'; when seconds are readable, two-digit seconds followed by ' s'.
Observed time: 4 h 00 min
